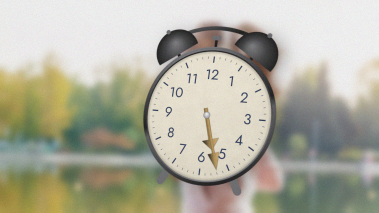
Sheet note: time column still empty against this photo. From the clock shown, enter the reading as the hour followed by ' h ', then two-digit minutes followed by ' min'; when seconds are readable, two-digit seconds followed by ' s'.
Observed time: 5 h 27 min
